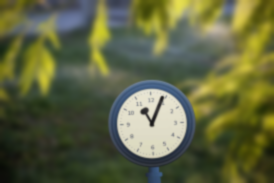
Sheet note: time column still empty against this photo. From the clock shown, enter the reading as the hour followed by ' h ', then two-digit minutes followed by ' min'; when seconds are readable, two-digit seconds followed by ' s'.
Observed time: 11 h 04 min
